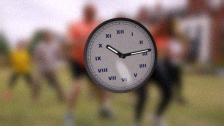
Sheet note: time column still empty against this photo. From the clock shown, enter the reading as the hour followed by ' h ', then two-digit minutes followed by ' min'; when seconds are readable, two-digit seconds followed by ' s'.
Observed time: 10 h 14 min
